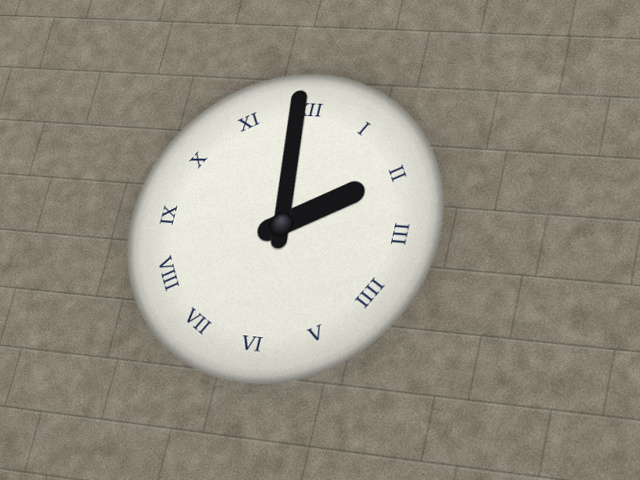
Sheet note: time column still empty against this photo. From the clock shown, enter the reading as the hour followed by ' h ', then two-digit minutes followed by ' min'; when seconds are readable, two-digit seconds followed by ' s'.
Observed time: 1 h 59 min
